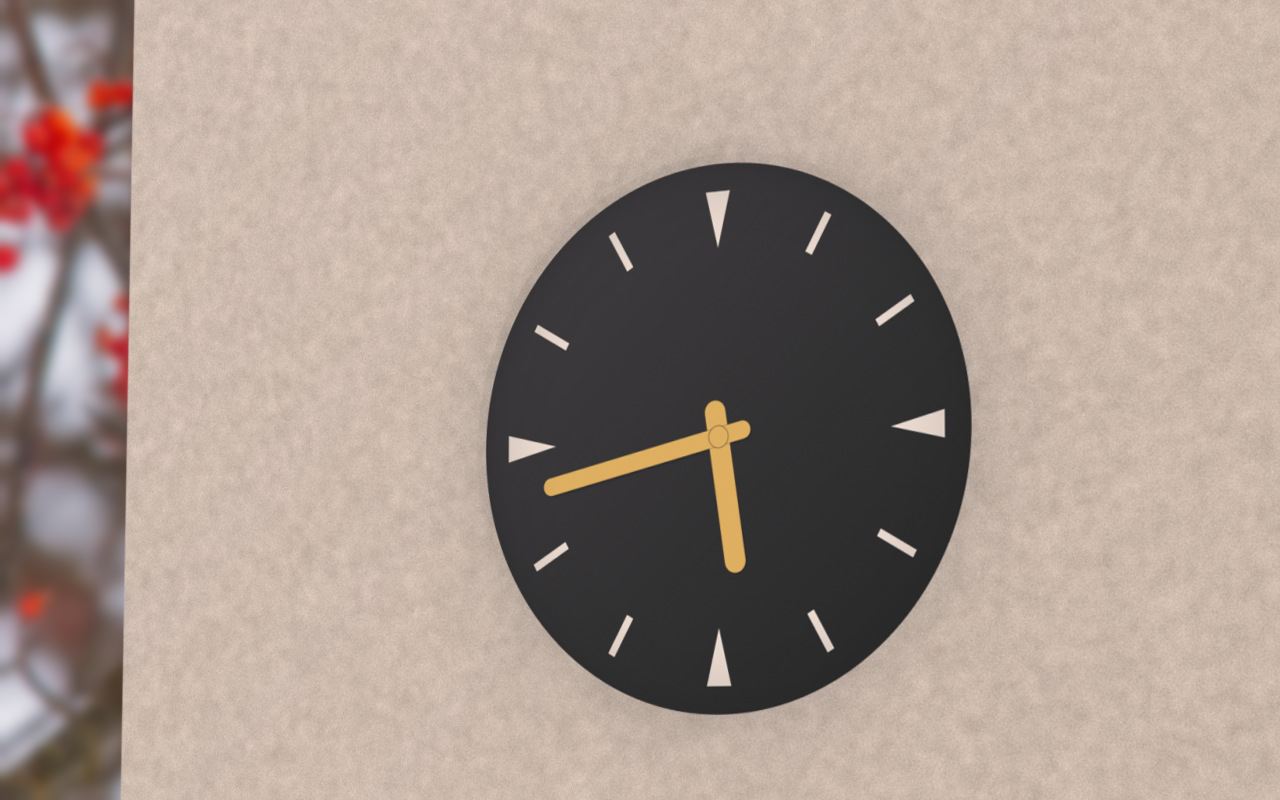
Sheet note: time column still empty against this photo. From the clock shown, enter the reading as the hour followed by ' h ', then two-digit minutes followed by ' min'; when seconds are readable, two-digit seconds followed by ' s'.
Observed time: 5 h 43 min
